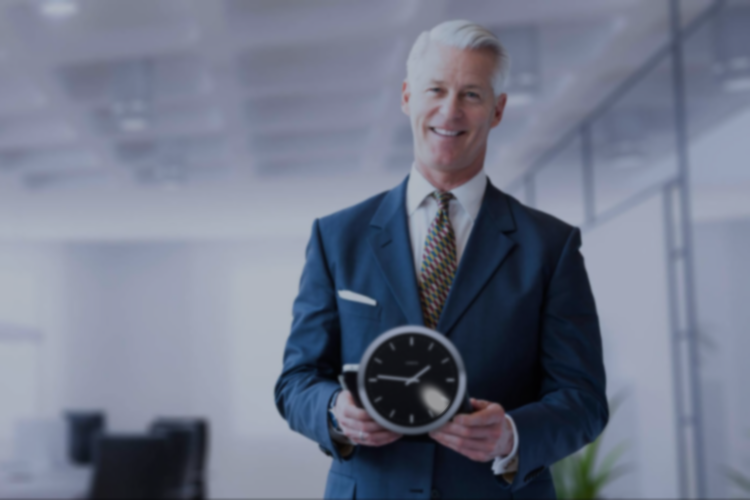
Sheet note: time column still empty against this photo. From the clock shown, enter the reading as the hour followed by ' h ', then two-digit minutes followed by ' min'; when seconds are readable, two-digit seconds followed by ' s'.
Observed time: 1 h 46 min
